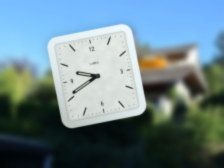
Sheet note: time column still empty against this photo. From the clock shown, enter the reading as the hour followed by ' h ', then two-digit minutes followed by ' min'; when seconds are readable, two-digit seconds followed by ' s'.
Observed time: 9 h 41 min
